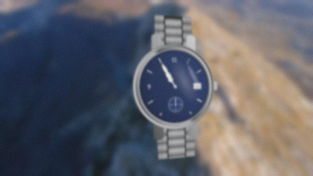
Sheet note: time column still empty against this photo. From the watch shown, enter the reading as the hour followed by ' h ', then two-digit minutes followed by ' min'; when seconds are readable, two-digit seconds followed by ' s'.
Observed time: 10 h 55 min
